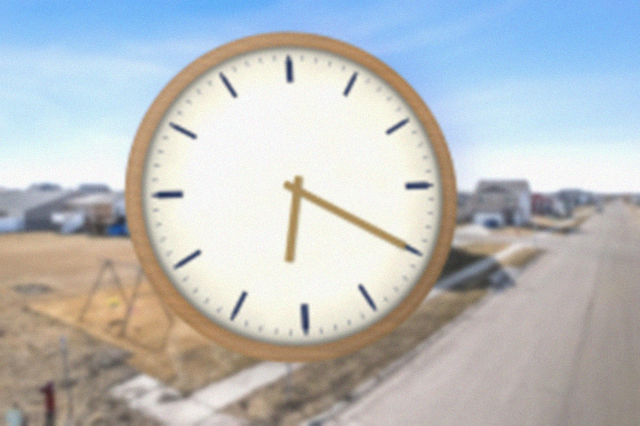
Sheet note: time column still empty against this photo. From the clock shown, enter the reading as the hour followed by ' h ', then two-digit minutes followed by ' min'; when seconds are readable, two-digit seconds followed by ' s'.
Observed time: 6 h 20 min
